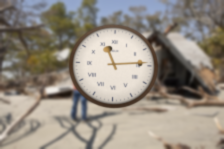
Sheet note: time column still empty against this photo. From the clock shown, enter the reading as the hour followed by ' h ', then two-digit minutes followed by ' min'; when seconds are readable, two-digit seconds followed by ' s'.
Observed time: 11 h 14 min
